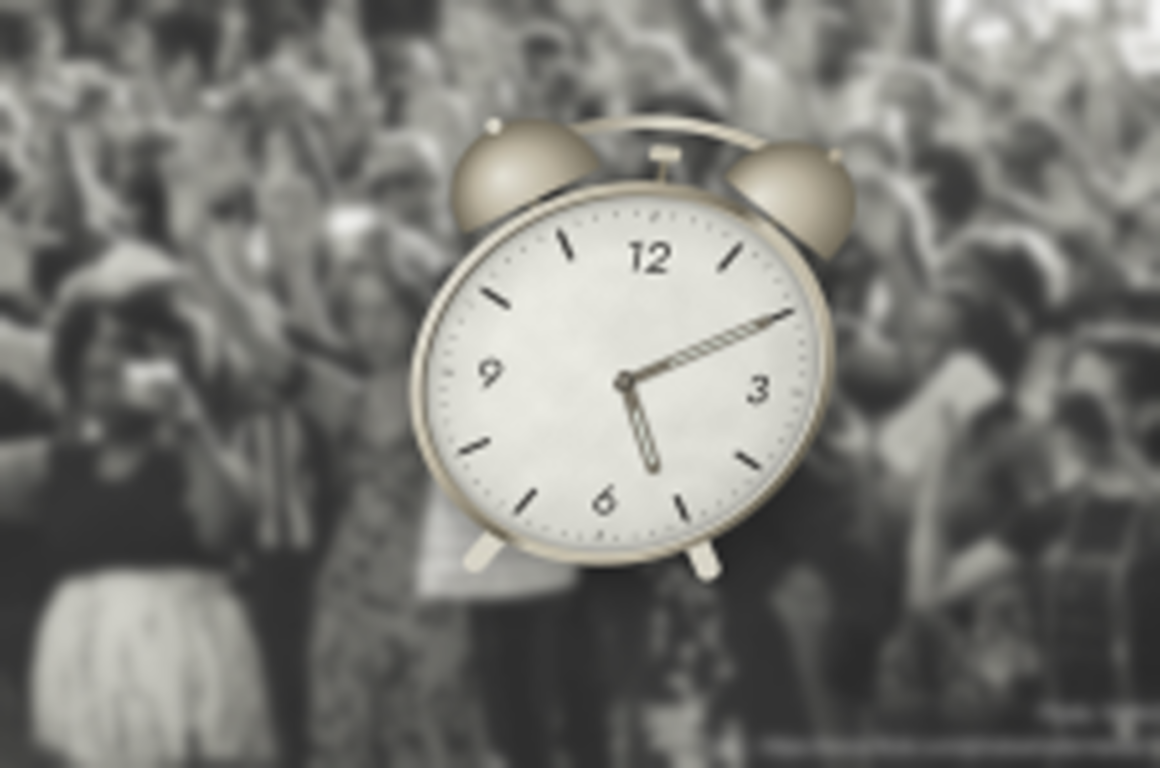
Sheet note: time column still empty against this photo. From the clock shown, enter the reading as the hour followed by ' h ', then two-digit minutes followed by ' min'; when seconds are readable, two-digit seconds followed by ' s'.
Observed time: 5 h 10 min
